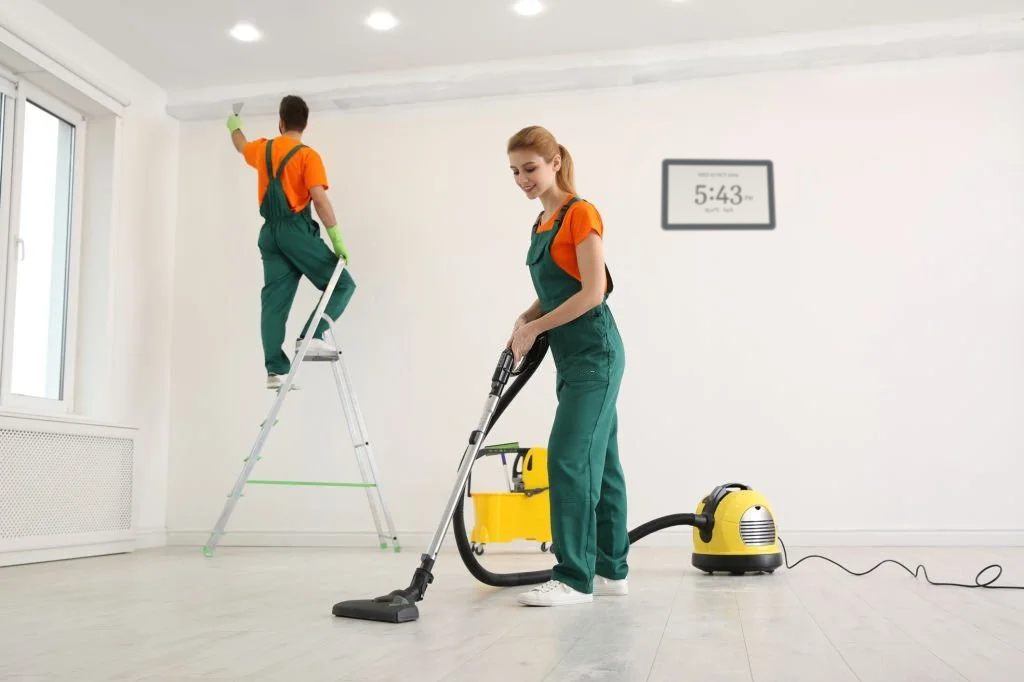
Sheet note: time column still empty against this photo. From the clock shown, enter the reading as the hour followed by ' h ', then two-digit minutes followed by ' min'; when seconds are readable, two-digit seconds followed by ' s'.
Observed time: 5 h 43 min
